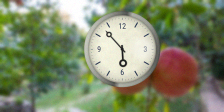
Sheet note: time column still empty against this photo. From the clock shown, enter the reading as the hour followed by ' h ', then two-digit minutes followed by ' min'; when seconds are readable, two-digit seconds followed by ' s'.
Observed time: 5 h 53 min
